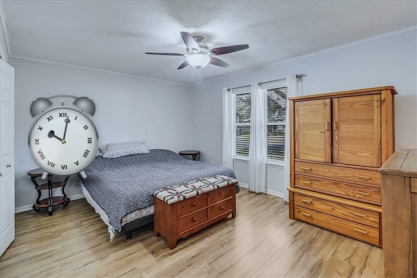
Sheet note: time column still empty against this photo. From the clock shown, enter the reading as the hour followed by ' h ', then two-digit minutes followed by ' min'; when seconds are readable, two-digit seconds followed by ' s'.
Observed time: 10 h 02 min
